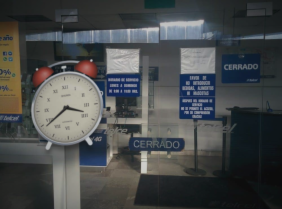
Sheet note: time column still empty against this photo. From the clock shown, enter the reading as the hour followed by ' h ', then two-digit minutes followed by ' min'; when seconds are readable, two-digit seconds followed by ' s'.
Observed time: 3 h 39 min
